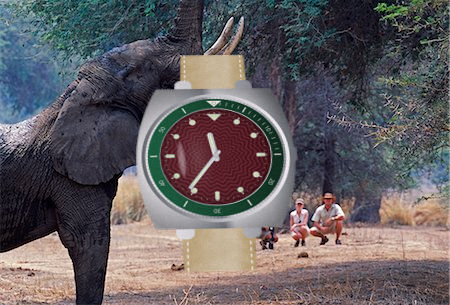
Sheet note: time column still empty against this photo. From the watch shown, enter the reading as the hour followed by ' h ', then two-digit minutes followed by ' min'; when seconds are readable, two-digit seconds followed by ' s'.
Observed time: 11 h 36 min
